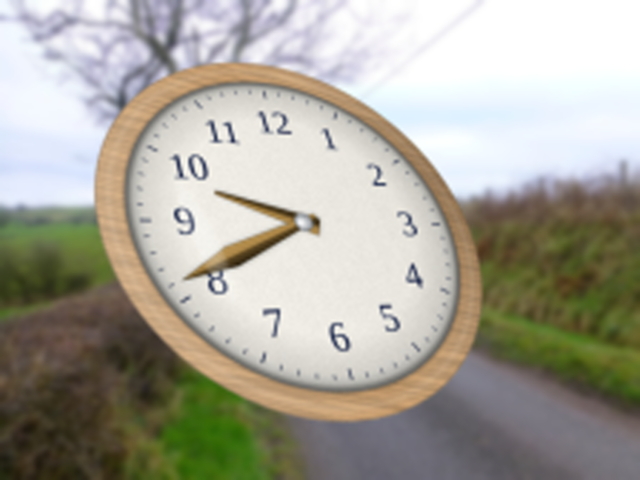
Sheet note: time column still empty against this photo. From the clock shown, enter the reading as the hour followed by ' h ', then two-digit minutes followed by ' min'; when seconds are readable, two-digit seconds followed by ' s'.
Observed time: 9 h 41 min
